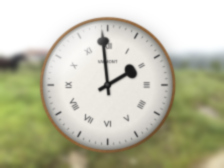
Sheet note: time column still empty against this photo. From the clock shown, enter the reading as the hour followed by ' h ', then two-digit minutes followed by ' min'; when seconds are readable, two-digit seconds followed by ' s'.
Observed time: 1 h 59 min
